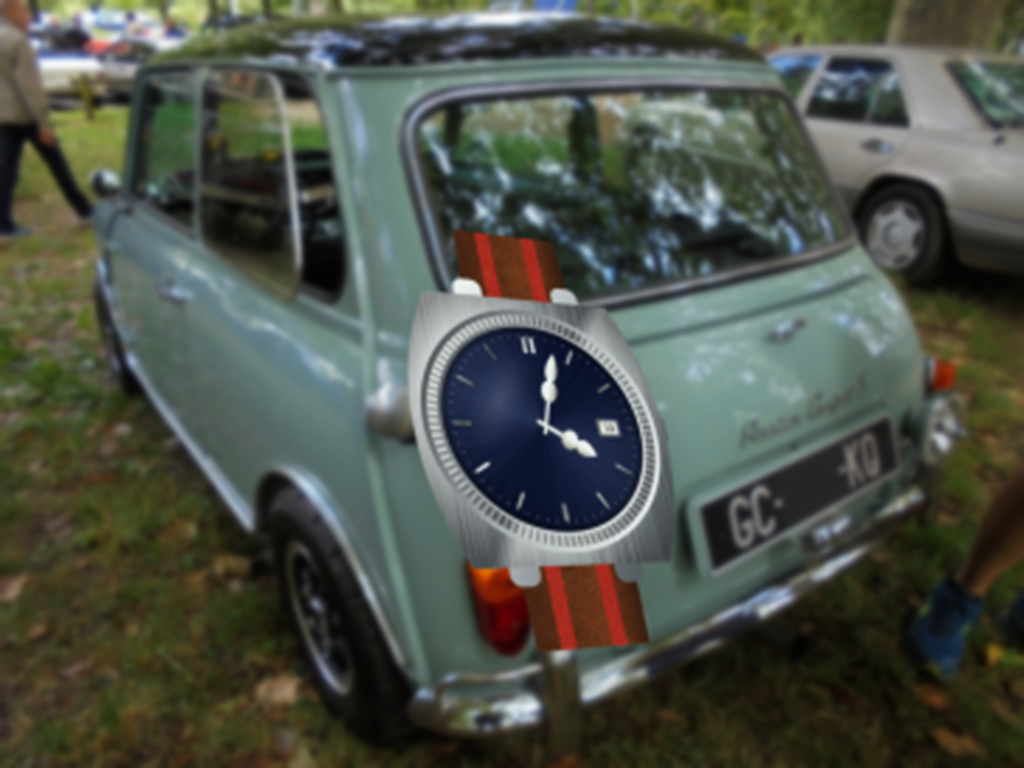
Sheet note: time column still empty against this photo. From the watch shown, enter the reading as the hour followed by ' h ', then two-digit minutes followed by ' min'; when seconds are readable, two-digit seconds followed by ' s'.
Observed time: 4 h 03 min
